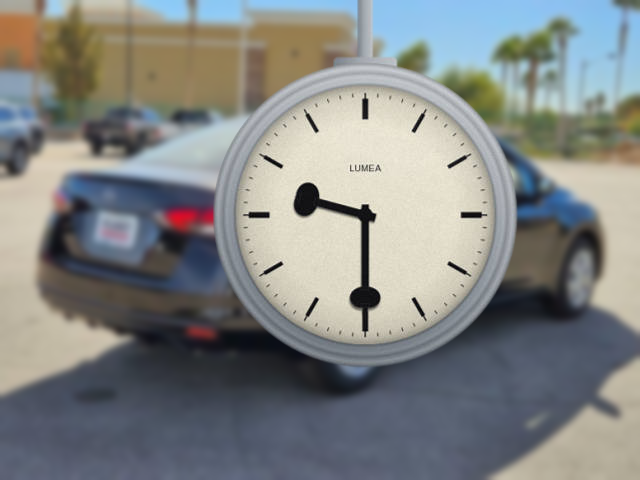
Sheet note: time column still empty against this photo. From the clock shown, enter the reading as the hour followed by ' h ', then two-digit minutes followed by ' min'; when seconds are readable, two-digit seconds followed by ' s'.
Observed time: 9 h 30 min
